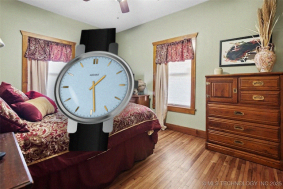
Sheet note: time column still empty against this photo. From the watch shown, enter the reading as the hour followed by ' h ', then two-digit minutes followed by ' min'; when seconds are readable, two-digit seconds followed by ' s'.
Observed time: 1 h 29 min
